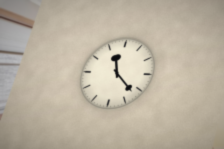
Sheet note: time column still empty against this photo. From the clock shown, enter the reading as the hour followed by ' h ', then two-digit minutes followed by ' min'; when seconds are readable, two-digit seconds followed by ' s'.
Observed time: 11 h 22 min
